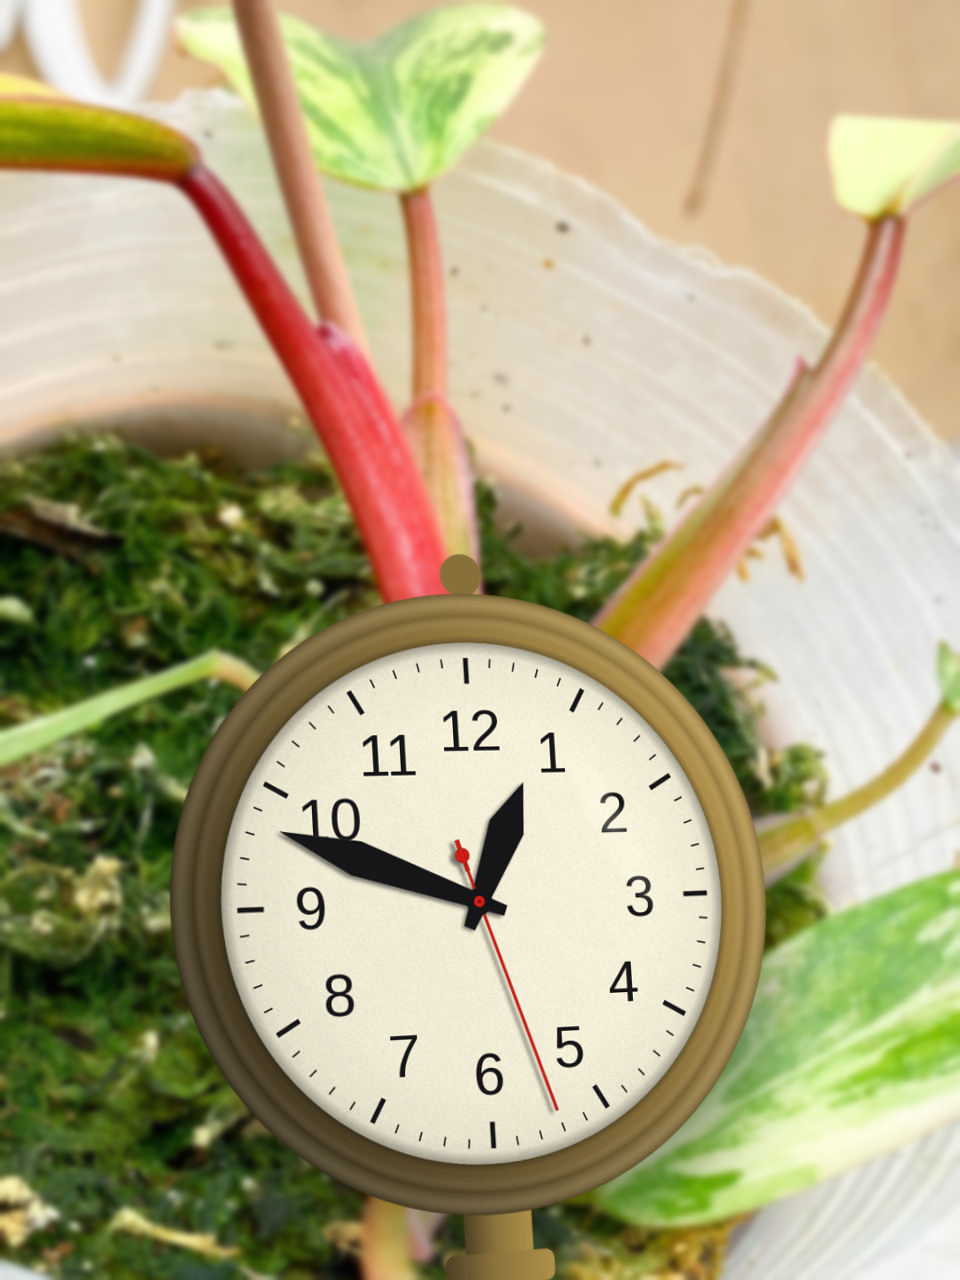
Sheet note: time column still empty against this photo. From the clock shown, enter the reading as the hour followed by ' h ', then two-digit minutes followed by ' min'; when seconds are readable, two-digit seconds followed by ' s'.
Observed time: 12 h 48 min 27 s
